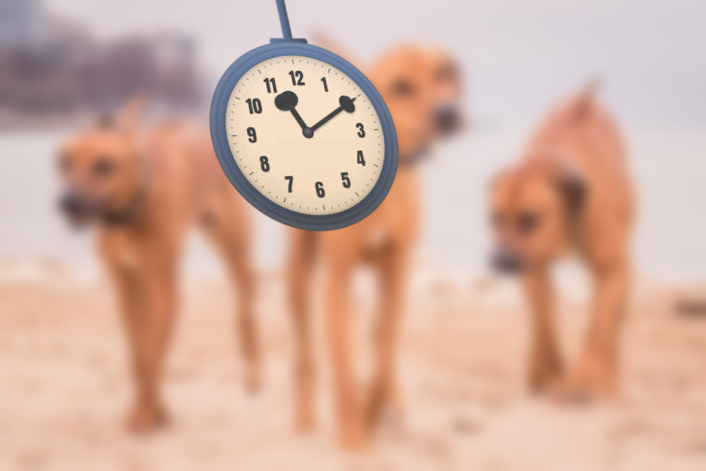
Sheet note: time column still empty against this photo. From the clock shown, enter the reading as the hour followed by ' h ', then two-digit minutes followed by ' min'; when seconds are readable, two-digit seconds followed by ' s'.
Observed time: 11 h 10 min
